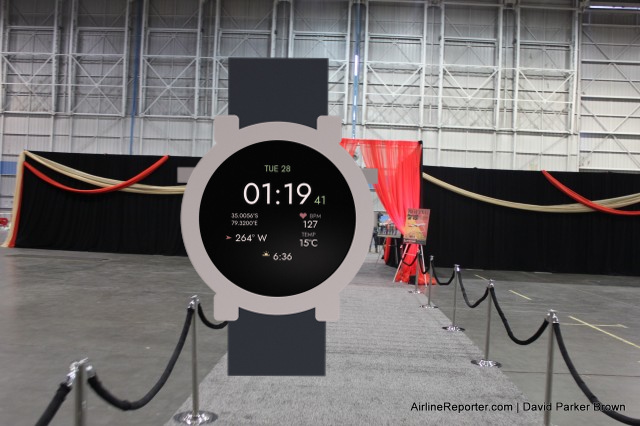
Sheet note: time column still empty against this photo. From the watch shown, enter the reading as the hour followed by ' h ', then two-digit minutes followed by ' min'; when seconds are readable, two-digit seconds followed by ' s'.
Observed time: 1 h 19 min 41 s
